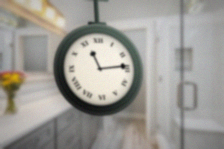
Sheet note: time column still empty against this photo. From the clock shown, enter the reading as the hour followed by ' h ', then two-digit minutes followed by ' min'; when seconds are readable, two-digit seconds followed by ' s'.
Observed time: 11 h 14 min
